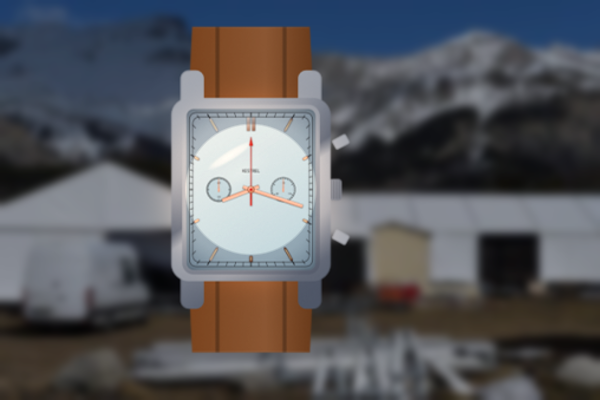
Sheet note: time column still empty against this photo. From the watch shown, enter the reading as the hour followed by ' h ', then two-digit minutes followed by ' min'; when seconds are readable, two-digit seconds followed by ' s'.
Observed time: 8 h 18 min
